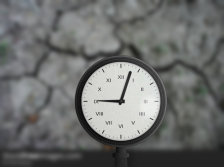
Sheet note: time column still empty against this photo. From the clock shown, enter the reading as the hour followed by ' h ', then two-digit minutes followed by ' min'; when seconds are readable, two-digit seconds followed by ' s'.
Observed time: 9 h 03 min
